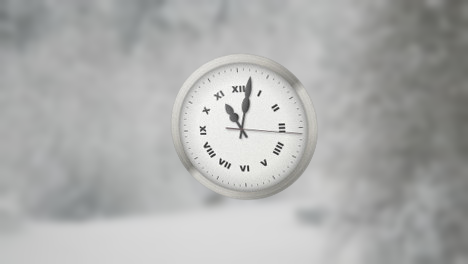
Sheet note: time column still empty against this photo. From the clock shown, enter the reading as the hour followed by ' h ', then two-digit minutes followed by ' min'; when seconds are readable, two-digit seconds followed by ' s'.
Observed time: 11 h 02 min 16 s
